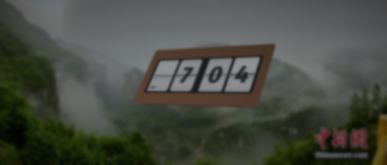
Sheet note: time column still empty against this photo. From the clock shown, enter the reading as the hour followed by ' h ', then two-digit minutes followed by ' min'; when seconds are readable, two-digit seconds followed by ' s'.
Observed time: 7 h 04 min
